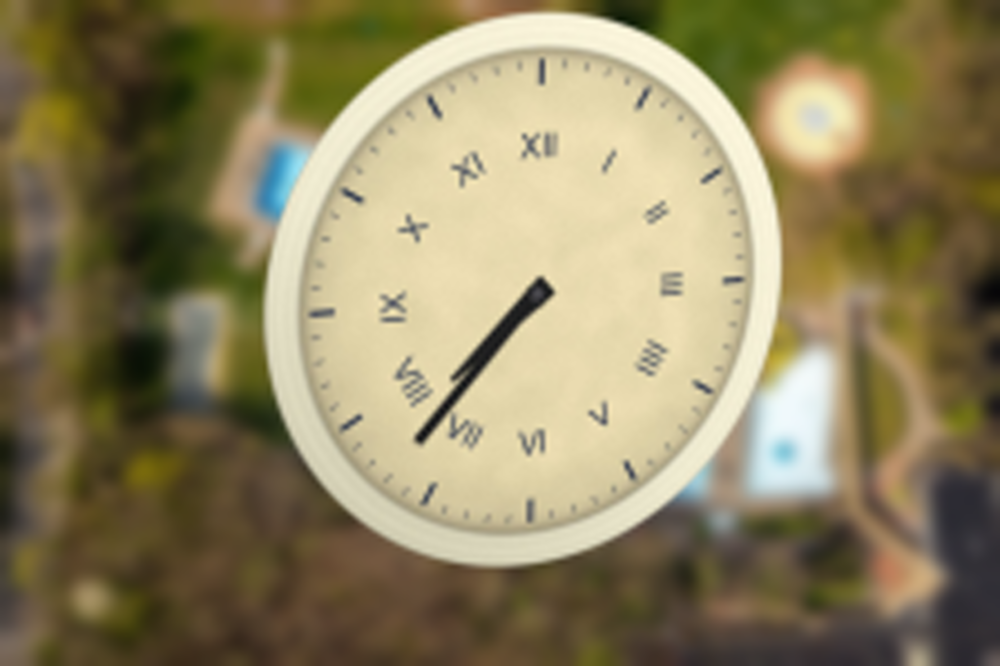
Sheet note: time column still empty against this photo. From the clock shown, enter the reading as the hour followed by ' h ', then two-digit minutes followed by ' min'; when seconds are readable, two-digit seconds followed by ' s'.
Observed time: 7 h 37 min
